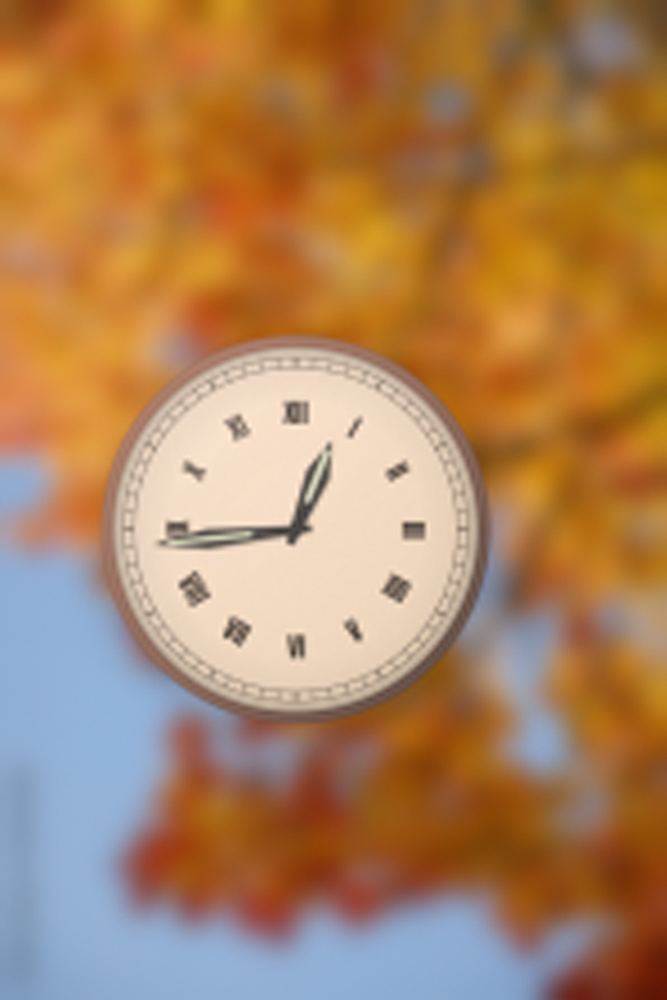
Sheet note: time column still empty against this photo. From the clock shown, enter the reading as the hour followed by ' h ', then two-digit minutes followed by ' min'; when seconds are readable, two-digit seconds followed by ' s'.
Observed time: 12 h 44 min
